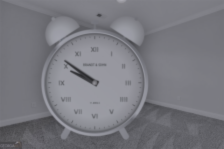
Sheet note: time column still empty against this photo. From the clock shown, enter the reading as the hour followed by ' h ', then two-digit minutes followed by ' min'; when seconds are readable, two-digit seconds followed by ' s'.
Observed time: 9 h 51 min
